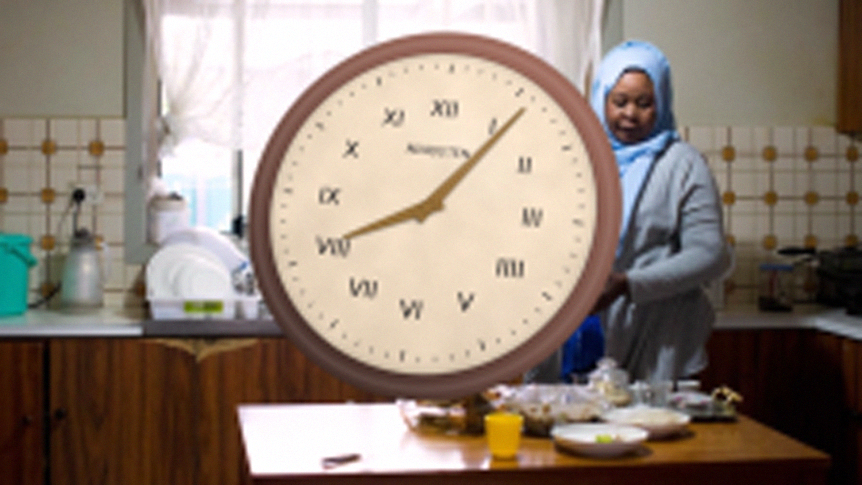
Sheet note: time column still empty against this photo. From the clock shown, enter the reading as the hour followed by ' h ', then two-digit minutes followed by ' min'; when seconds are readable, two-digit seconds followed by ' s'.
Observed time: 8 h 06 min
